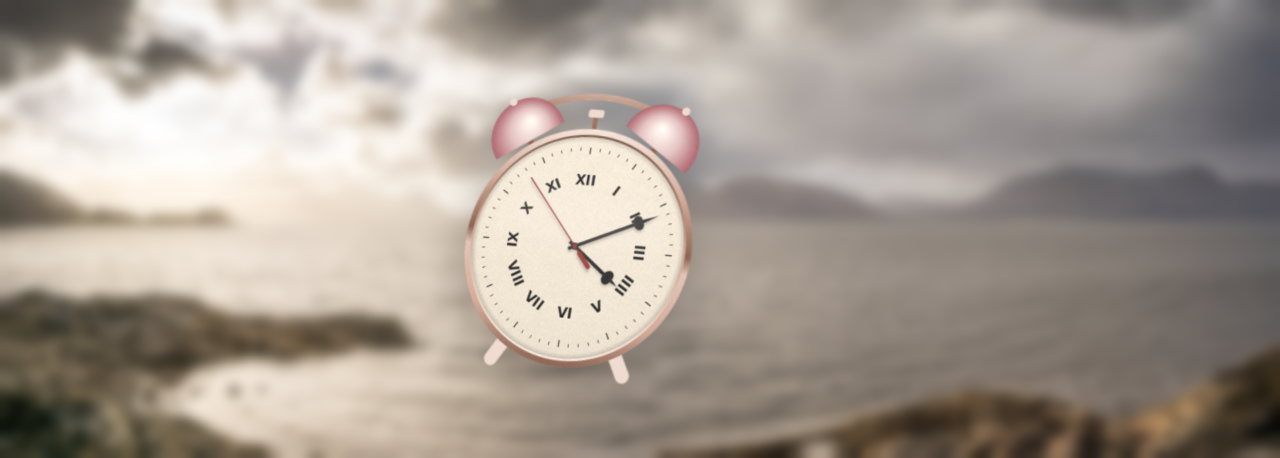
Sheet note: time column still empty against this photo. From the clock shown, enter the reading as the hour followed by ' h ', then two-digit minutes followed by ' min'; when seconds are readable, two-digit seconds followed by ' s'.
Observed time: 4 h 10 min 53 s
